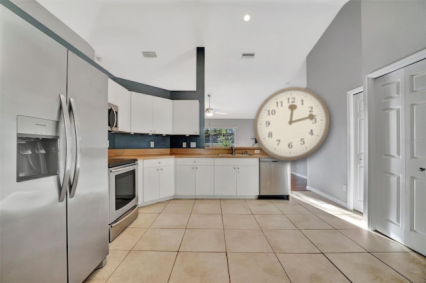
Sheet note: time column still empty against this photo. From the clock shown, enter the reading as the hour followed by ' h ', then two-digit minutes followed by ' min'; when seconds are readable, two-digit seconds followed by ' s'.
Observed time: 12 h 13 min
